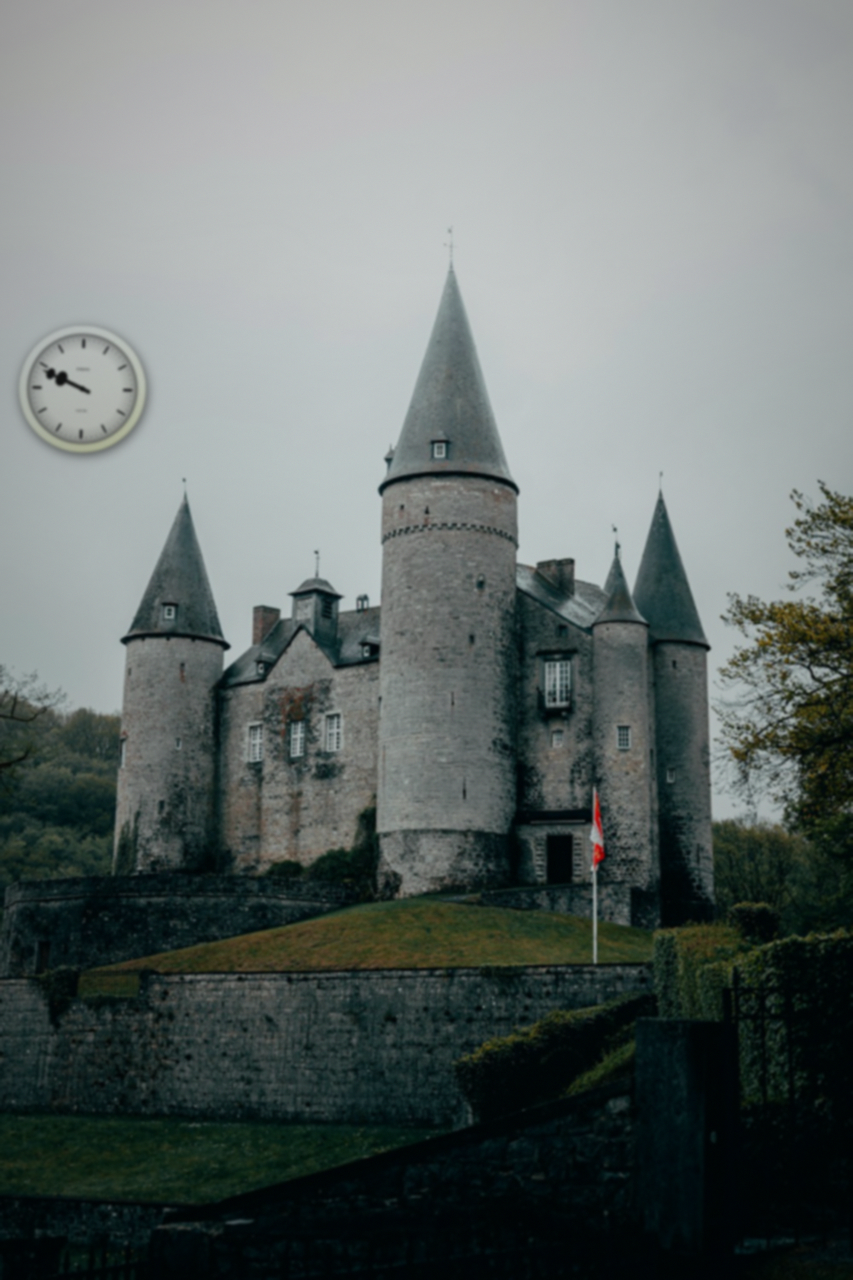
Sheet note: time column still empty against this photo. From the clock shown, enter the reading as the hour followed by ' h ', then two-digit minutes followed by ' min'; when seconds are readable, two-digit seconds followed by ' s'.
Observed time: 9 h 49 min
